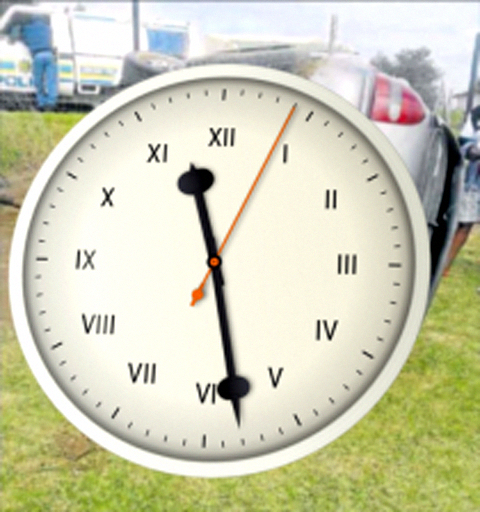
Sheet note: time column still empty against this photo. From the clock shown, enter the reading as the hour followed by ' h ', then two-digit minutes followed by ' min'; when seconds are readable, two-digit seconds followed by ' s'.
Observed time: 11 h 28 min 04 s
